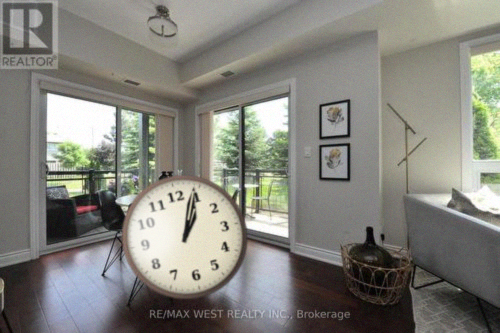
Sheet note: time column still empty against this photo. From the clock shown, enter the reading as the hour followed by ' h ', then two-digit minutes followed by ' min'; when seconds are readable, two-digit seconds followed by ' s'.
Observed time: 1 h 04 min
